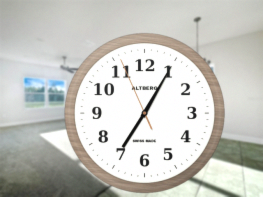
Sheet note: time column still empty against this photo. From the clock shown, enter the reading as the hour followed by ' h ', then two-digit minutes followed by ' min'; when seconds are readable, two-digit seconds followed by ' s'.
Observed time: 7 h 04 min 56 s
